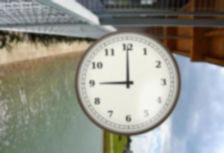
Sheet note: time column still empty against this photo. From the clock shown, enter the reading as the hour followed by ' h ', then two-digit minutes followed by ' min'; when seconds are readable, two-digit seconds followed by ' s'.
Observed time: 9 h 00 min
